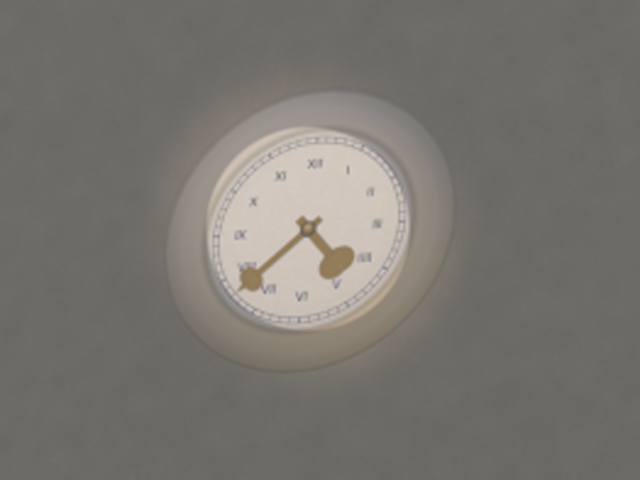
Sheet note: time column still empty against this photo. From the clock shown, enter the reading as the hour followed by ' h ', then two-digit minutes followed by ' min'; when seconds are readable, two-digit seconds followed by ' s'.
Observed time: 4 h 38 min
